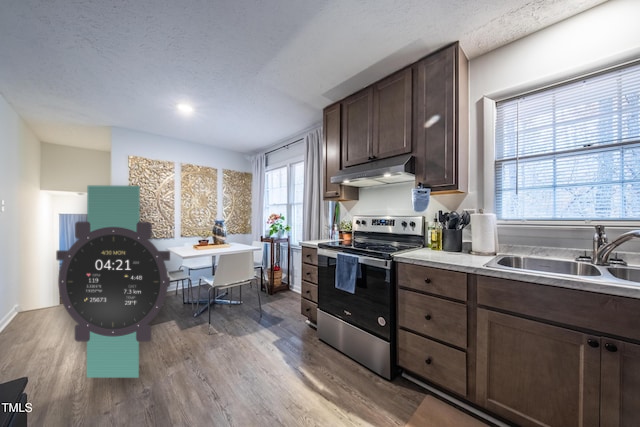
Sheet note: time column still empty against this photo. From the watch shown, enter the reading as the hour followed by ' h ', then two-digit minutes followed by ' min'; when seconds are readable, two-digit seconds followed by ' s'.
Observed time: 4 h 21 min
